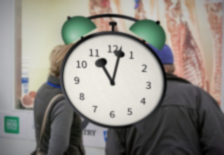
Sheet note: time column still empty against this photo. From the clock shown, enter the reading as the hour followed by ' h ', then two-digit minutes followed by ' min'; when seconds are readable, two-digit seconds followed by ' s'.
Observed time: 11 h 02 min
